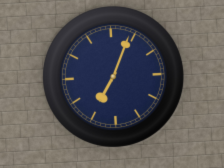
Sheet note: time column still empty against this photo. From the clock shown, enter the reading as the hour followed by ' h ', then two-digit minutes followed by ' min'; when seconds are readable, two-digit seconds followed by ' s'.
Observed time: 7 h 04 min
